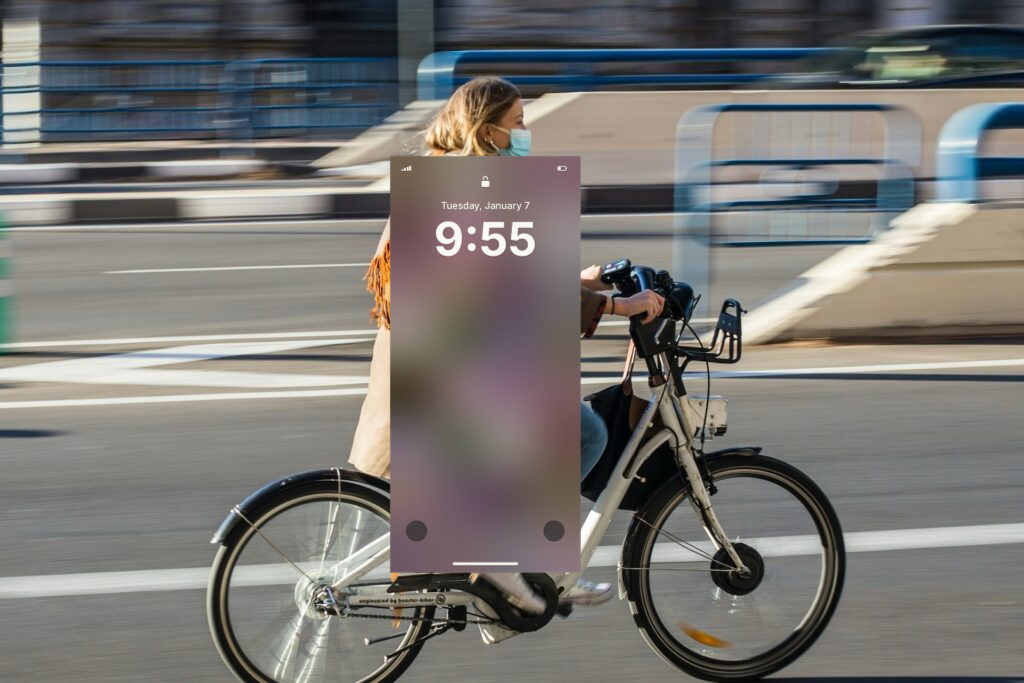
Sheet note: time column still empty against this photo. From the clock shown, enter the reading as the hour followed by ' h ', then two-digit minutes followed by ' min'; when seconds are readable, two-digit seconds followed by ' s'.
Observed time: 9 h 55 min
